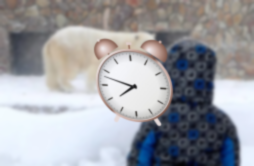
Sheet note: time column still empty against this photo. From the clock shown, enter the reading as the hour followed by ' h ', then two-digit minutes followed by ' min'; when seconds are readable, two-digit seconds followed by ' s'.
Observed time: 7 h 48 min
